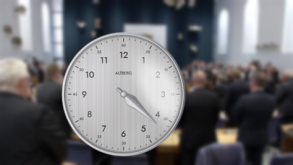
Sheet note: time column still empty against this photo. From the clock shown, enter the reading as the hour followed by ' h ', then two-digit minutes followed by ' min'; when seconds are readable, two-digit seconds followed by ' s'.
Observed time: 4 h 22 min
